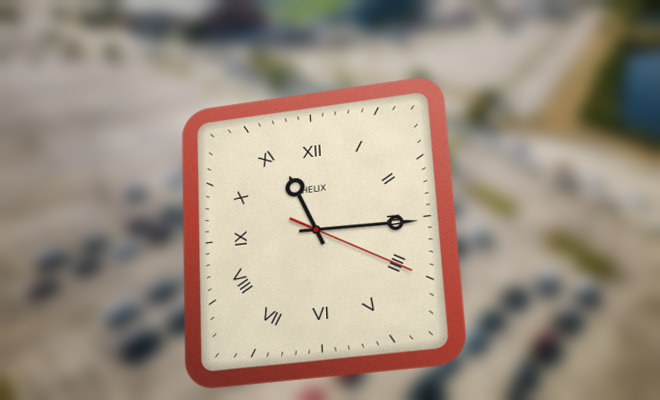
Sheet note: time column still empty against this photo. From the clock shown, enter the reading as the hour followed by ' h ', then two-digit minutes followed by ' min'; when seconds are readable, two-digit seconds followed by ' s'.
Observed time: 11 h 15 min 20 s
